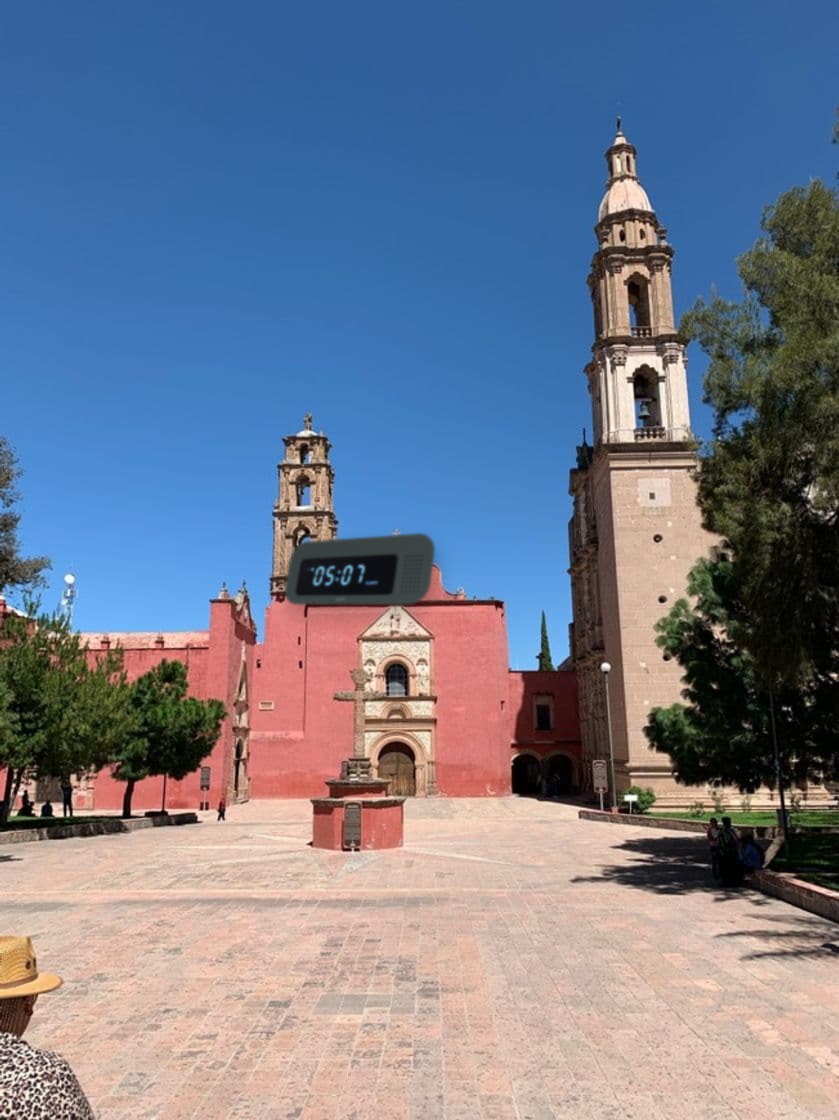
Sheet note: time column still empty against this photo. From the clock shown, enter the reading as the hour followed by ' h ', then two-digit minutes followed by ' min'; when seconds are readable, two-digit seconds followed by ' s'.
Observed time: 5 h 07 min
